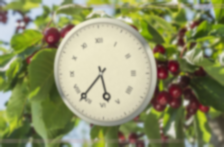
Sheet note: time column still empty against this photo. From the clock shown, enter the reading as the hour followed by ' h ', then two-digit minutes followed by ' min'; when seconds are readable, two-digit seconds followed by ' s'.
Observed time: 5 h 37 min
